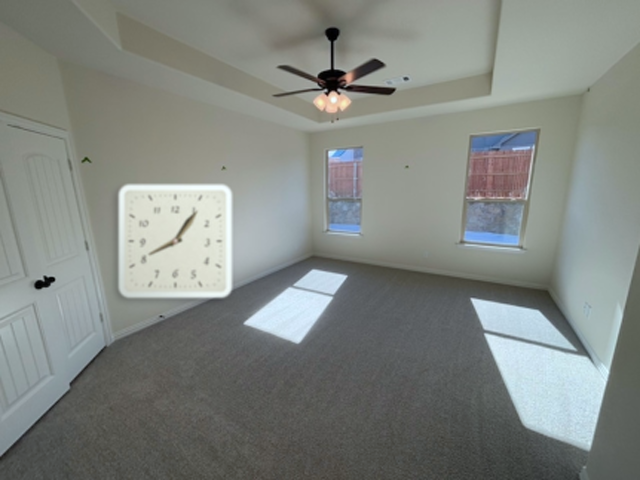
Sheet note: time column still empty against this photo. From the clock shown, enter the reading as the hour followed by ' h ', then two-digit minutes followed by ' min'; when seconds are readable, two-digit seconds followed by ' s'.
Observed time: 8 h 06 min
